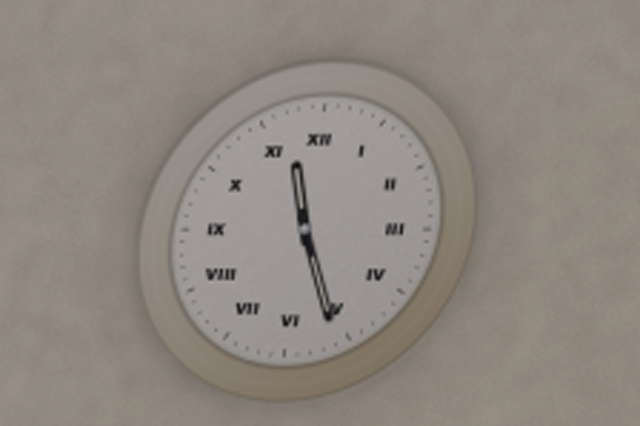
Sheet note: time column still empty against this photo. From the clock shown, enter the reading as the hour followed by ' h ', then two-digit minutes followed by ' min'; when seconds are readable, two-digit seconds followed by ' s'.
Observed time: 11 h 26 min
